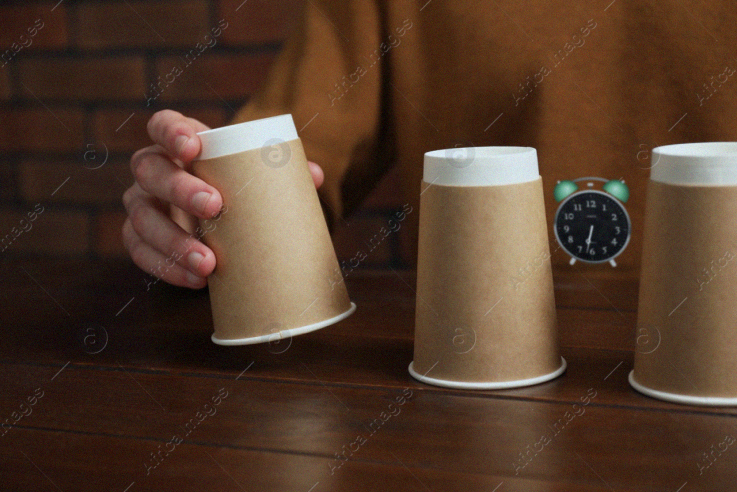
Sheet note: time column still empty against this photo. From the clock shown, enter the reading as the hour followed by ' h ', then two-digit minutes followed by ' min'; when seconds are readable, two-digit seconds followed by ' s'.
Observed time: 6 h 32 min
